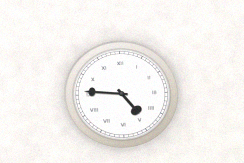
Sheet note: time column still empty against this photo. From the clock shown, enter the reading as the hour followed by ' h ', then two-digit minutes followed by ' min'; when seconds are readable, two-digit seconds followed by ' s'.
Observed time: 4 h 46 min
